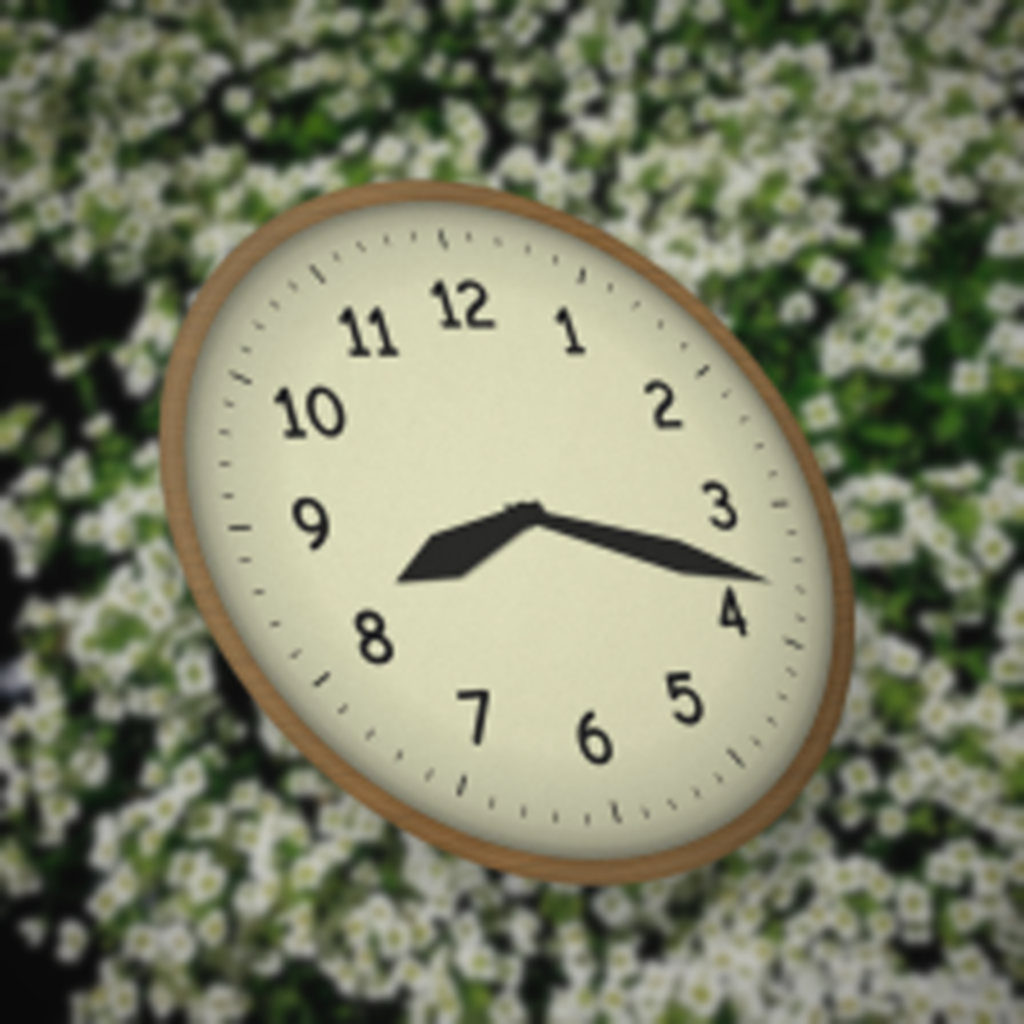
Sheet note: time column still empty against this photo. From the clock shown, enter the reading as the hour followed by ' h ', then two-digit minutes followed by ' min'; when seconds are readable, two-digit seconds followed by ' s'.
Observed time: 8 h 18 min
